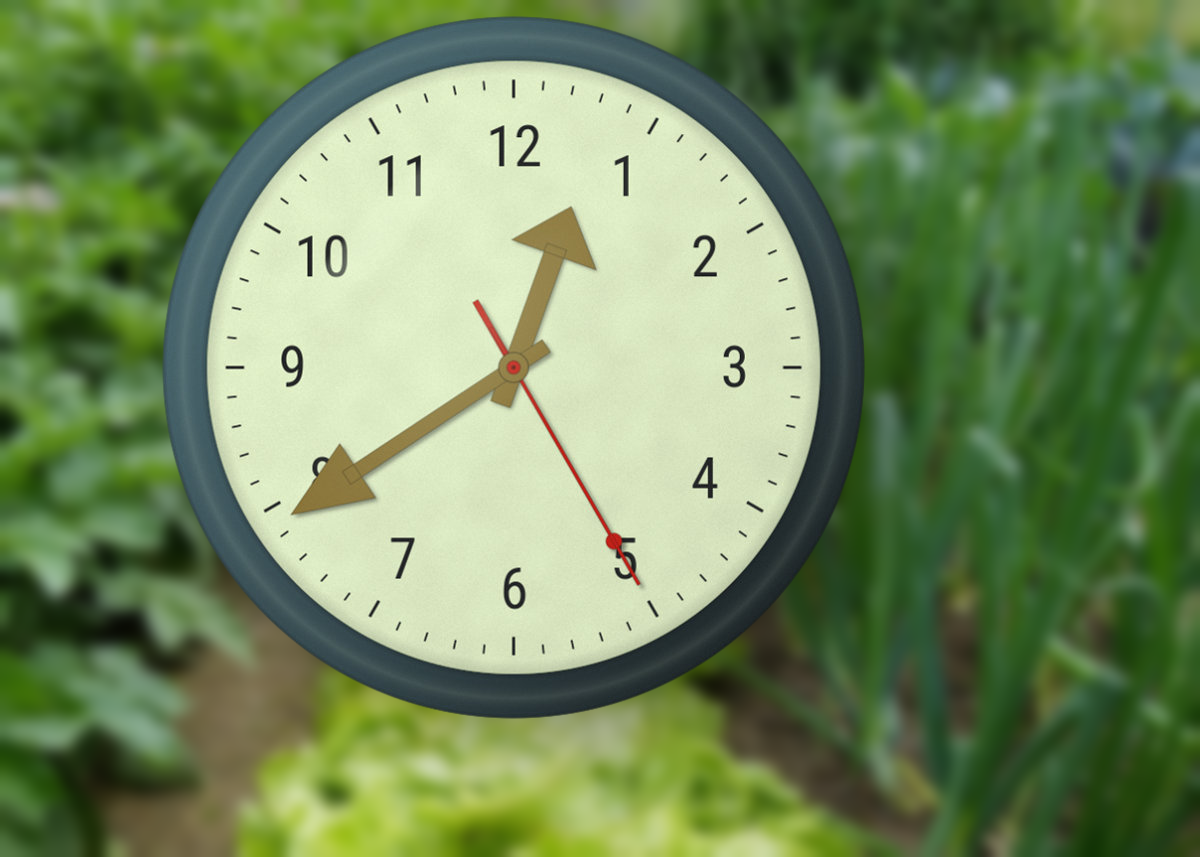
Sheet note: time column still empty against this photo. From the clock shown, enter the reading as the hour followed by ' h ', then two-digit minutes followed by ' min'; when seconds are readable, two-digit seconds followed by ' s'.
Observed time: 12 h 39 min 25 s
